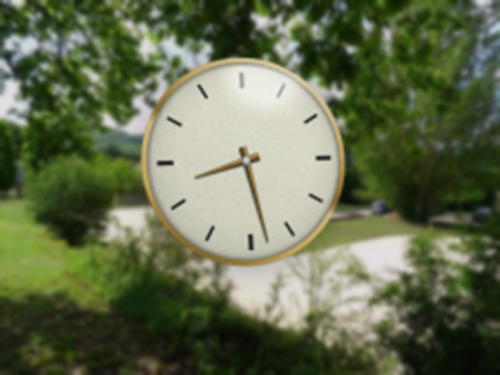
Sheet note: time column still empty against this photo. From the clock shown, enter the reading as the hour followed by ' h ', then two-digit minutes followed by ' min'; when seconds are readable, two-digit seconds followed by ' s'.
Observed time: 8 h 28 min
